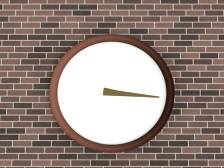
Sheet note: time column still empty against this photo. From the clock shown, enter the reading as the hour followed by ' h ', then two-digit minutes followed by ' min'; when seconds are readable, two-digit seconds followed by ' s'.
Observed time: 3 h 16 min
